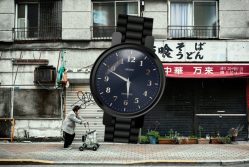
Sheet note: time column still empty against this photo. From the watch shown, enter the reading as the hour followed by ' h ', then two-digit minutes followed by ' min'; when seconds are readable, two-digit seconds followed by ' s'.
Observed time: 5 h 49 min
